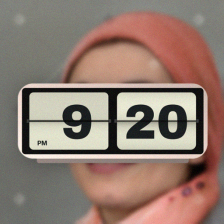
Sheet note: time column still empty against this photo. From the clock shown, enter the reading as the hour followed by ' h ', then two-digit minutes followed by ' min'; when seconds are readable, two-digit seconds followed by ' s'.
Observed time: 9 h 20 min
